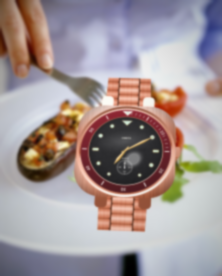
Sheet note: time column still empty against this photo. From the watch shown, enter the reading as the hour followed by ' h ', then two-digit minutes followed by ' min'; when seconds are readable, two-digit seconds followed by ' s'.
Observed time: 7 h 10 min
